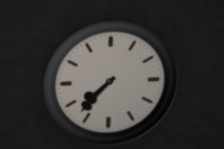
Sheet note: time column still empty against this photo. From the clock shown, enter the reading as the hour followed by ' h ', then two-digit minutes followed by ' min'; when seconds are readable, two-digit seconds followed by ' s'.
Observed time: 7 h 37 min
